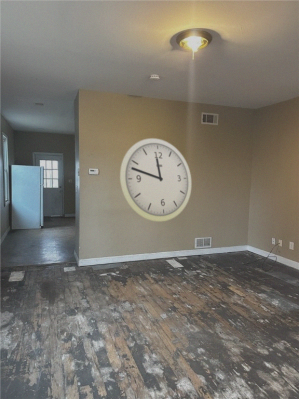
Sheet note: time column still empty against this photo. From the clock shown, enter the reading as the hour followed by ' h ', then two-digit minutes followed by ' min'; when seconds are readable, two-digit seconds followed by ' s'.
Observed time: 11 h 48 min
